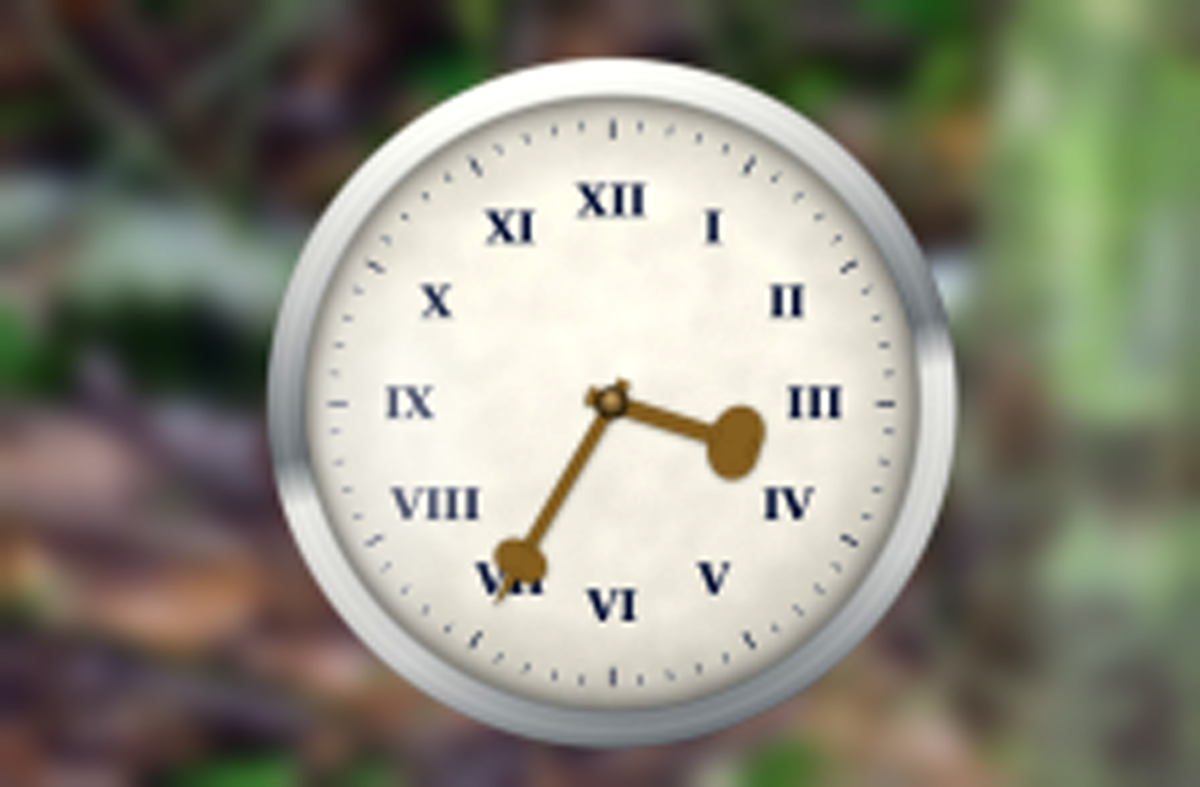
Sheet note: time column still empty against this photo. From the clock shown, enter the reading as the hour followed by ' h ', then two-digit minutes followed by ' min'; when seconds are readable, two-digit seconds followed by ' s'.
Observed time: 3 h 35 min
